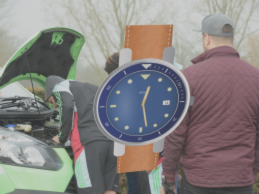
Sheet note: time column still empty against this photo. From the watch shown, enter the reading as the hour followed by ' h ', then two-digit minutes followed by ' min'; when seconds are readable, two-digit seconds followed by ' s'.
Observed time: 12 h 28 min
